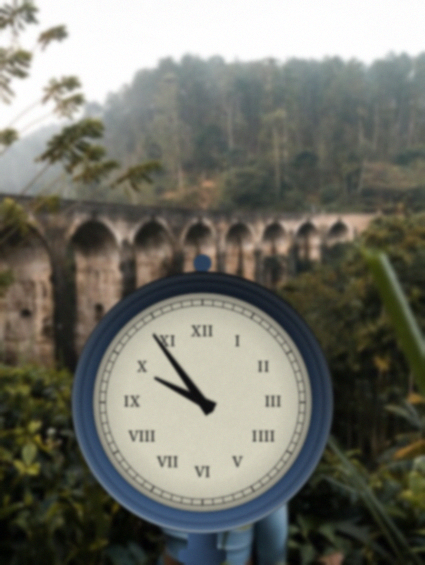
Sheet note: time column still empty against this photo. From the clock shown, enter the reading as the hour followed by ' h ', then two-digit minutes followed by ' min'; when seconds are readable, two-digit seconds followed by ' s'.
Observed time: 9 h 54 min
